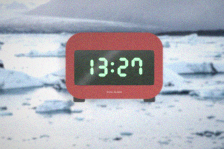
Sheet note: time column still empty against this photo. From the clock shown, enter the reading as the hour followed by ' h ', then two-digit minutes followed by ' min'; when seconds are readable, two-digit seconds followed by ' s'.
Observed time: 13 h 27 min
